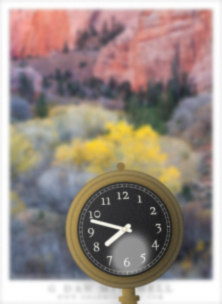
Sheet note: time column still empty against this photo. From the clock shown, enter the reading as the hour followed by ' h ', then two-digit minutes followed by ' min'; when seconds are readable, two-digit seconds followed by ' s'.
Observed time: 7 h 48 min
